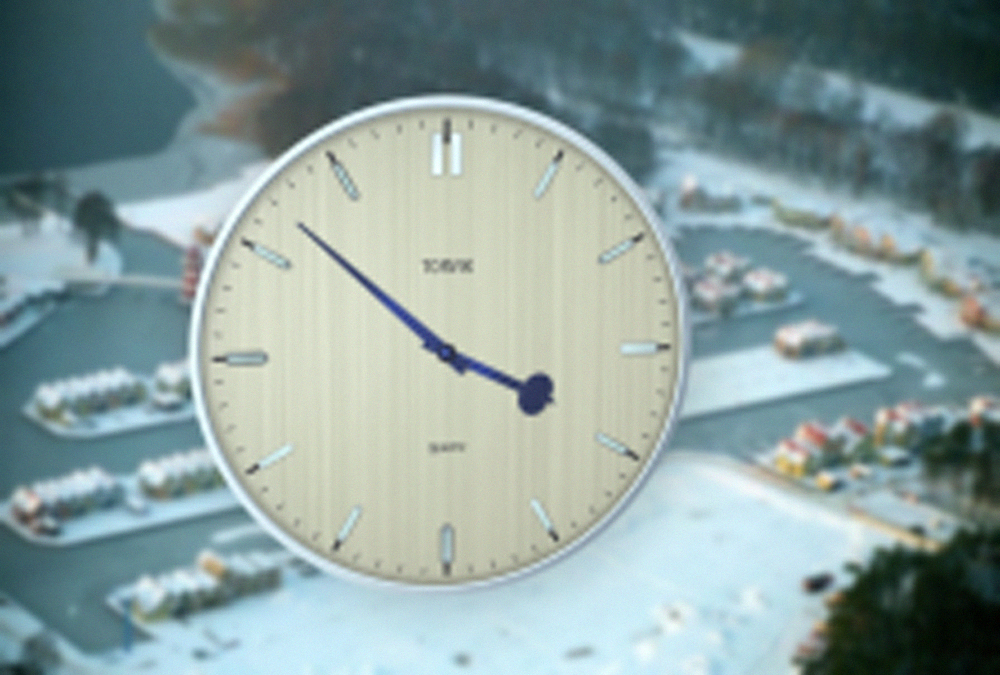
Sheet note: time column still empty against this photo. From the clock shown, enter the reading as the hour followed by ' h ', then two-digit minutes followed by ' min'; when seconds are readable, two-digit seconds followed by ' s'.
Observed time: 3 h 52 min
